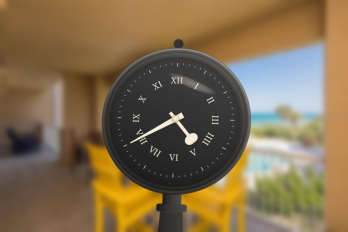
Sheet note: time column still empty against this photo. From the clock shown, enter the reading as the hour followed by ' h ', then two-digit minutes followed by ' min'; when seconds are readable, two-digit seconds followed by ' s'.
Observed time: 4 h 40 min
